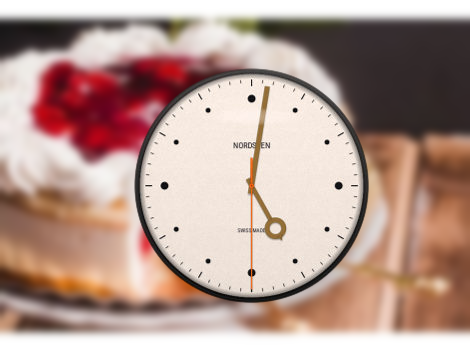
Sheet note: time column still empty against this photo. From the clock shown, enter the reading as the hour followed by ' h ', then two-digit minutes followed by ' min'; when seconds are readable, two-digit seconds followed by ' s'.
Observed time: 5 h 01 min 30 s
